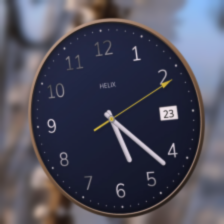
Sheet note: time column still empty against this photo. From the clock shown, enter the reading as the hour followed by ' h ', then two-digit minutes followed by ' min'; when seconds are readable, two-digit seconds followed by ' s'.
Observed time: 5 h 22 min 11 s
